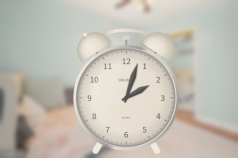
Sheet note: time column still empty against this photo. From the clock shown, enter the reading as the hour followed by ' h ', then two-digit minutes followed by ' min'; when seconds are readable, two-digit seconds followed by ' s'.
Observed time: 2 h 03 min
